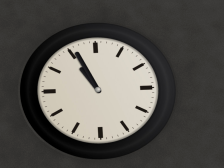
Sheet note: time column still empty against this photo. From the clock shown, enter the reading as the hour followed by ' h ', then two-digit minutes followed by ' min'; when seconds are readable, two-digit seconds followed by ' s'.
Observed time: 10 h 56 min
